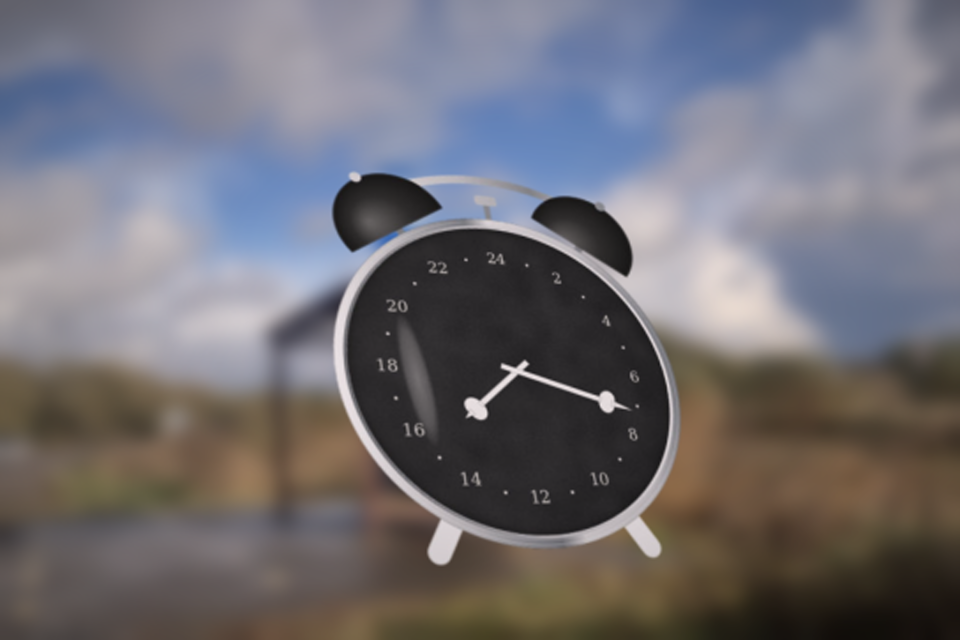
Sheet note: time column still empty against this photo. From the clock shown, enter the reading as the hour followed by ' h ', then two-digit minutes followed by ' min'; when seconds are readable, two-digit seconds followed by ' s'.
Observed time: 15 h 18 min
